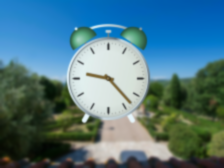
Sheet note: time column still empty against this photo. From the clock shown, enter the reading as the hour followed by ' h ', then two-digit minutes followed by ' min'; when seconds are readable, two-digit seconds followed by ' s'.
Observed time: 9 h 23 min
